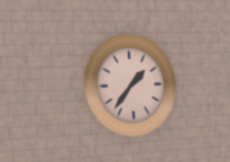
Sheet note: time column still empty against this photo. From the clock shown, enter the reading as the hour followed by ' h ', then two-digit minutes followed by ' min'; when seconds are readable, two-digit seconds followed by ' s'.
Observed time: 1 h 37 min
